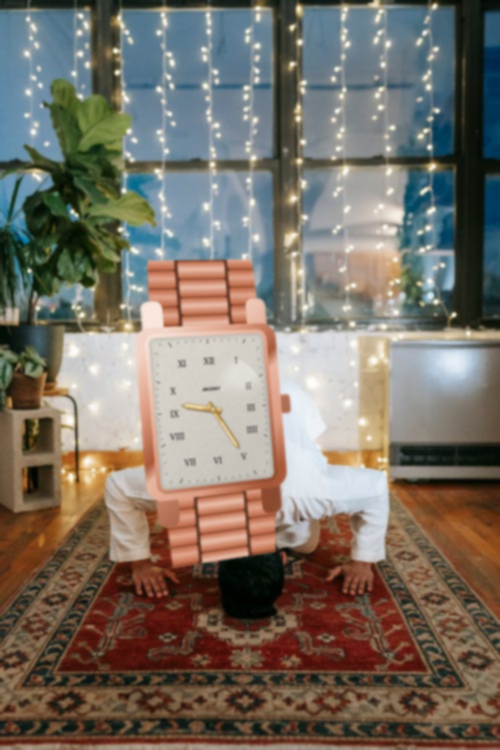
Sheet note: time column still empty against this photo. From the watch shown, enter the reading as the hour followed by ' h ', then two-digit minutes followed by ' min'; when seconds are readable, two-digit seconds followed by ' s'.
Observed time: 9 h 25 min
